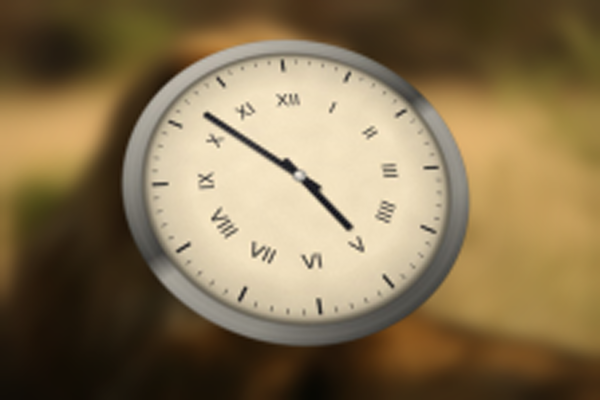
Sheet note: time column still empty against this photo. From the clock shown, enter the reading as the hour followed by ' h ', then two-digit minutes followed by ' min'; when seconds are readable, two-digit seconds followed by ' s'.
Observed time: 4 h 52 min
